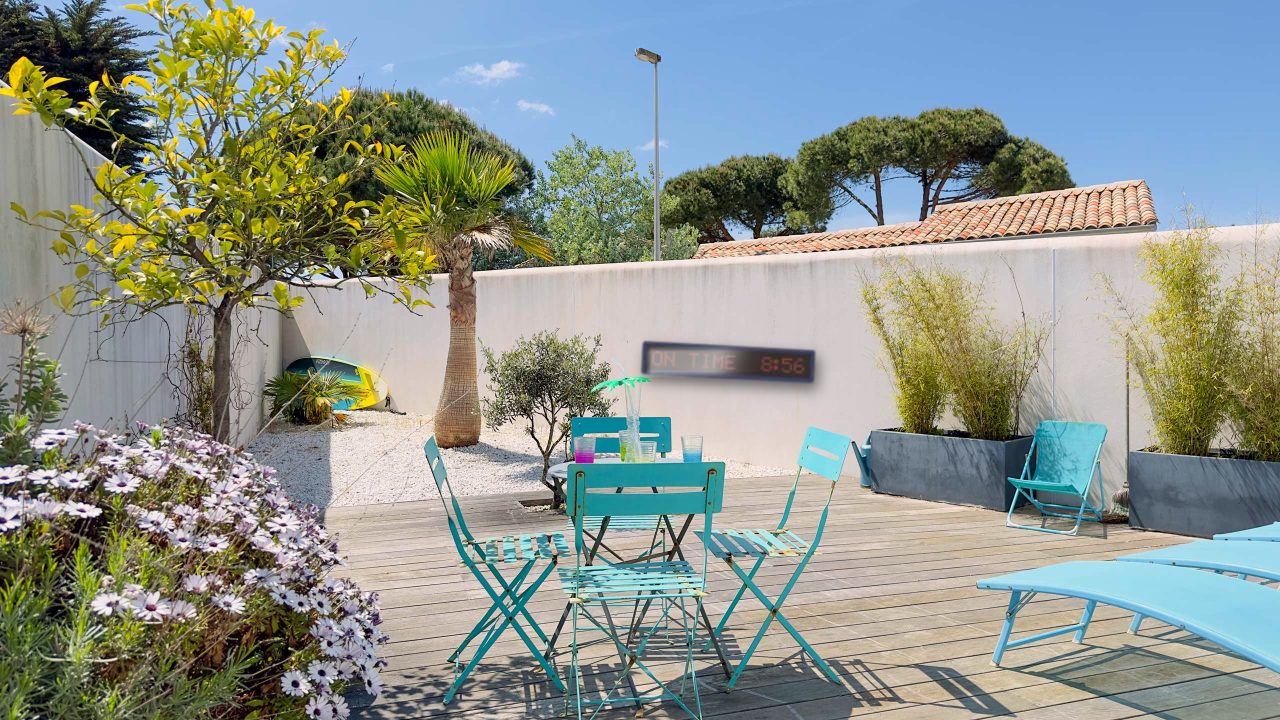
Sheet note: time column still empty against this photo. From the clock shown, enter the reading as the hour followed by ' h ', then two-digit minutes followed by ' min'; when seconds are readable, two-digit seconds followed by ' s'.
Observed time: 8 h 56 min
